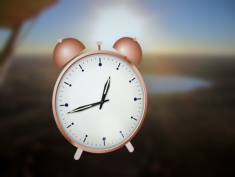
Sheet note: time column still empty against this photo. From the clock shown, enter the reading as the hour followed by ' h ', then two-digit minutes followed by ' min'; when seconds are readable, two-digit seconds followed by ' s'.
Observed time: 12 h 43 min
